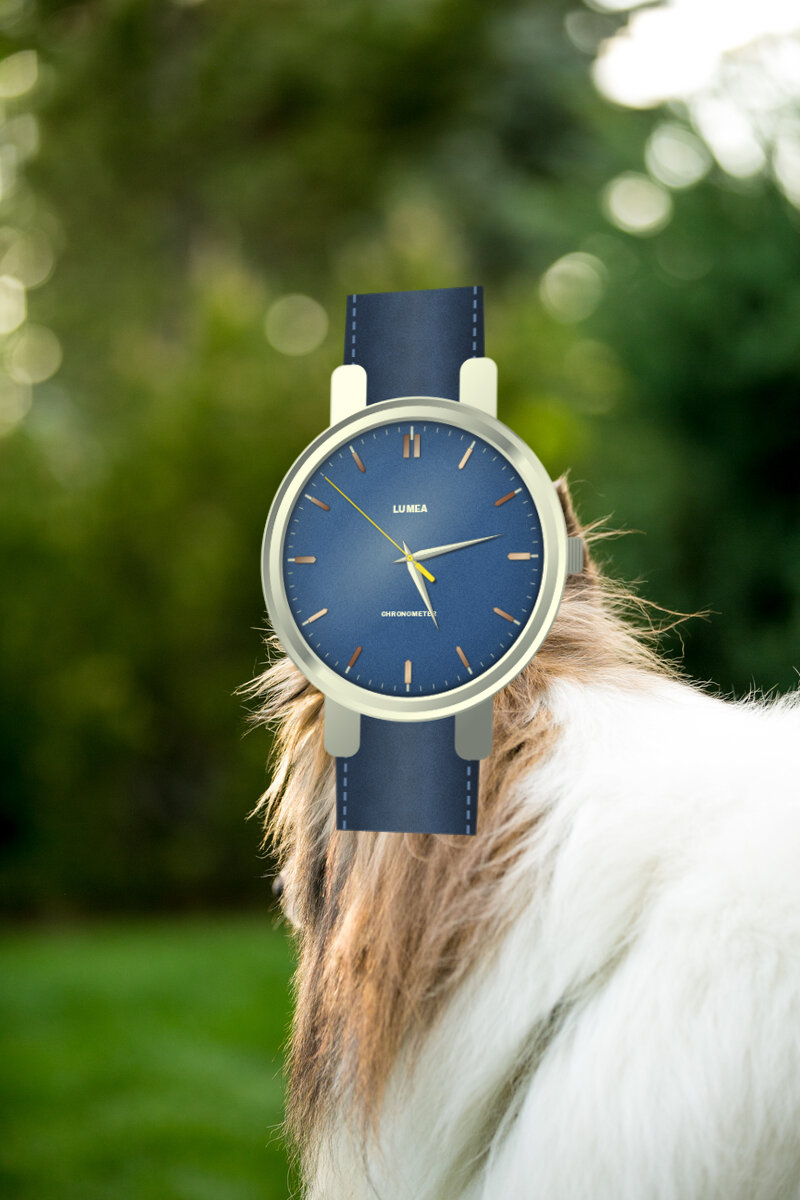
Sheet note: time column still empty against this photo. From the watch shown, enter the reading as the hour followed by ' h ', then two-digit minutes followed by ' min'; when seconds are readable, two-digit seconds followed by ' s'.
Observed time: 5 h 12 min 52 s
